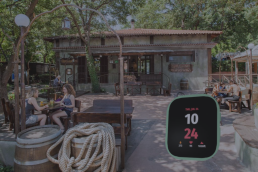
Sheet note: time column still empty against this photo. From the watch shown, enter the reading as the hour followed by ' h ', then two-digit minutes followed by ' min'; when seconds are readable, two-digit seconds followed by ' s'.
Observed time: 10 h 24 min
